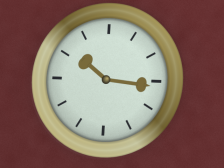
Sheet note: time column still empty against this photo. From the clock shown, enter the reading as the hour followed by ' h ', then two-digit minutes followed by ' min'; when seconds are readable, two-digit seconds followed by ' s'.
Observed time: 10 h 16 min
